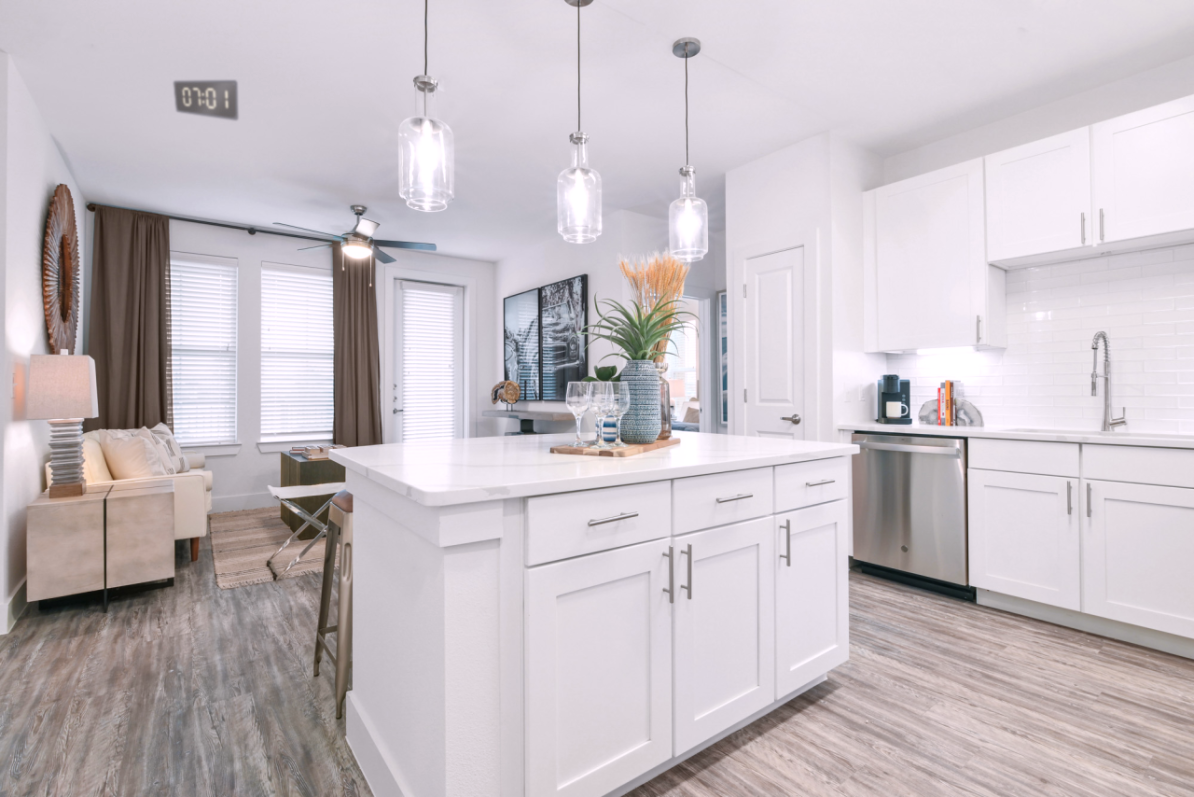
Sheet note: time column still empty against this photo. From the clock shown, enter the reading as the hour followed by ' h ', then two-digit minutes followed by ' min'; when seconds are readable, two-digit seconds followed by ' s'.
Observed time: 7 h 01 min
